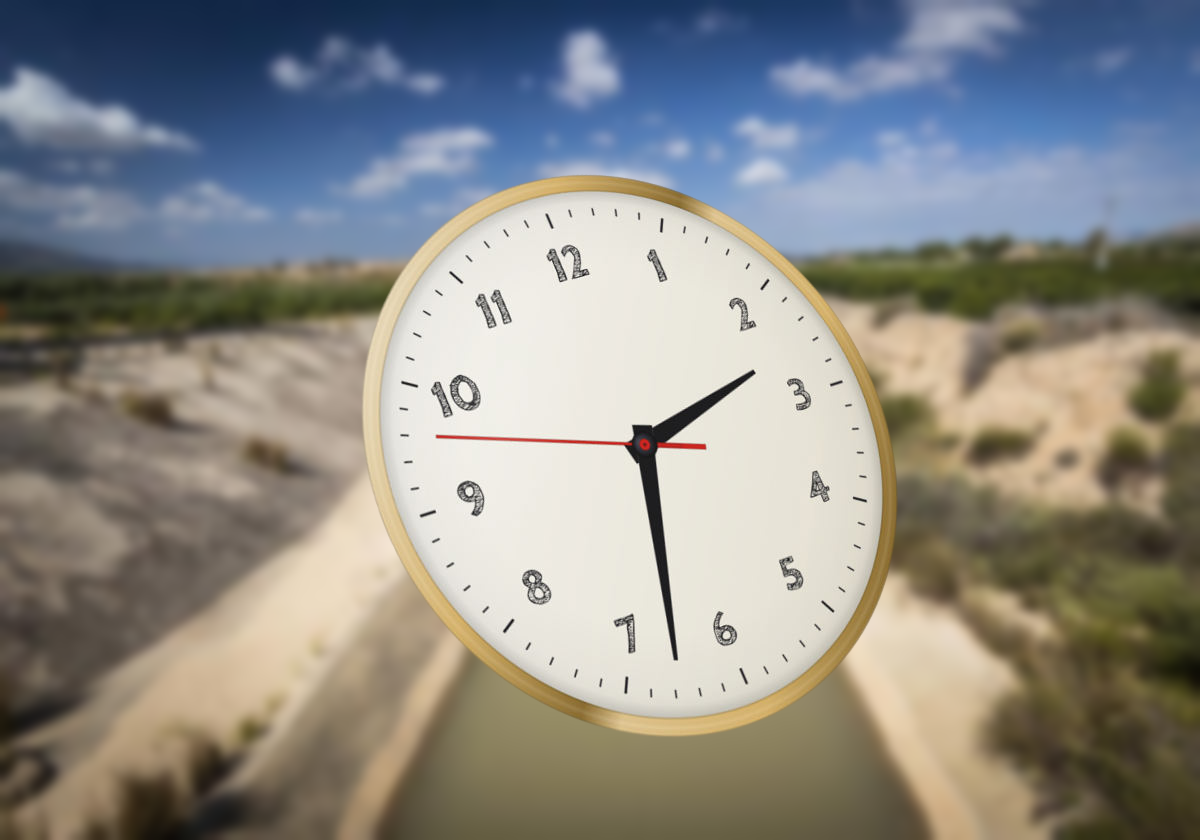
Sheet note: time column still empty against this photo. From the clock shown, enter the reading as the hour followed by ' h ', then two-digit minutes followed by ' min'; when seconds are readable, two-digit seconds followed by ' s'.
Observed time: 2 h 32 min 48 s
